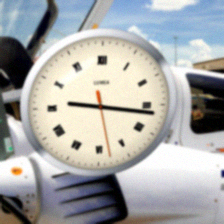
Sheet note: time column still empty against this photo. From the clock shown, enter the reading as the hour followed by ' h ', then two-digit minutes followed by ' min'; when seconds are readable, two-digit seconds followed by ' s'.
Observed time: 9 h 16 min 28 s
